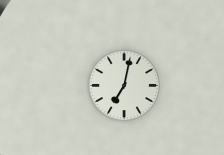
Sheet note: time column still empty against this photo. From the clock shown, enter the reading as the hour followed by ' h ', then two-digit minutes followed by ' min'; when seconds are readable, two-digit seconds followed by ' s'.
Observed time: 7 h 02 min
